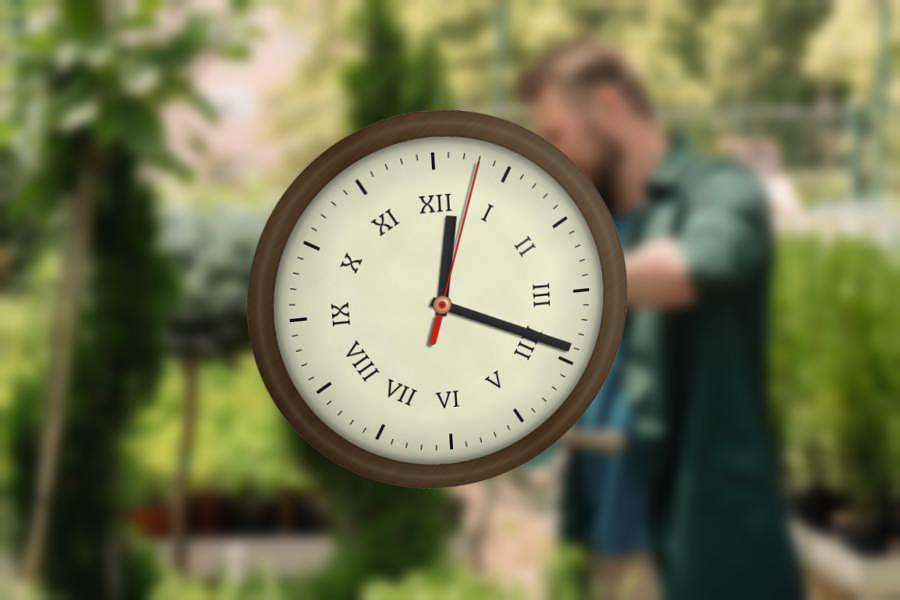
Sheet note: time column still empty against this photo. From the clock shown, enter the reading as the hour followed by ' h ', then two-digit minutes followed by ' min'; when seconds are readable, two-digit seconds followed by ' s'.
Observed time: 12 h 19 min 03 s
